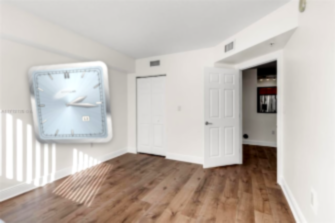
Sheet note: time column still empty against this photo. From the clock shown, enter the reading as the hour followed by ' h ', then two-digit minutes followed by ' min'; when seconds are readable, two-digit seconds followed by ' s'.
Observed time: 2 h 16 min
